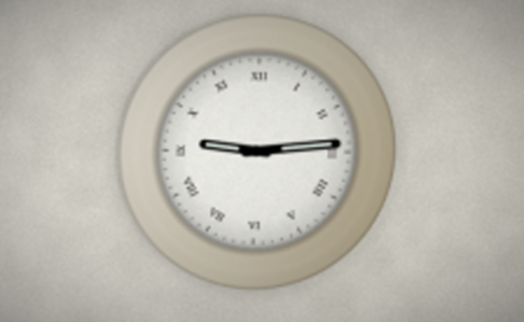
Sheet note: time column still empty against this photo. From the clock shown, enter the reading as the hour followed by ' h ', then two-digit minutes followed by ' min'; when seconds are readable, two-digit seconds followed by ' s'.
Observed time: 9 h 14 min
